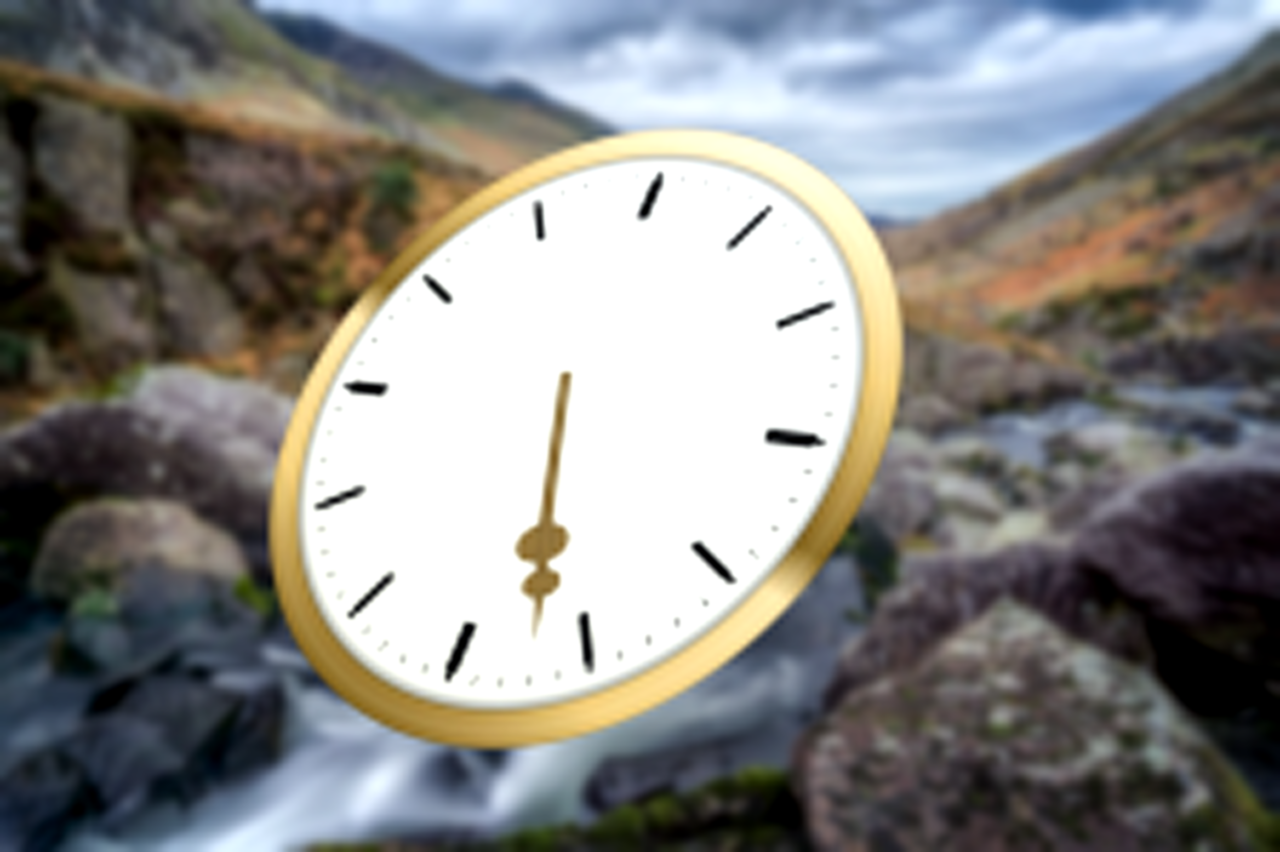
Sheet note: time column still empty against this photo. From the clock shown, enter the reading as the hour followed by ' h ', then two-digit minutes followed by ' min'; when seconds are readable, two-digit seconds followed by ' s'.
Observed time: 5 h 27 min
